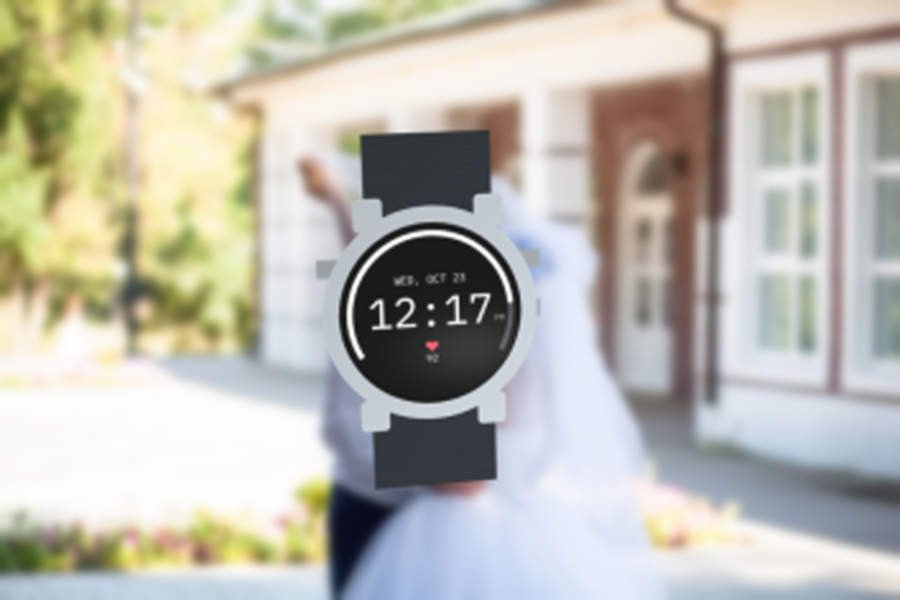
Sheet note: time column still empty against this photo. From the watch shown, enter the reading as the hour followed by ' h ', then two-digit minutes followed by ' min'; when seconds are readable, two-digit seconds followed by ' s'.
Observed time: 12 h 17 min
